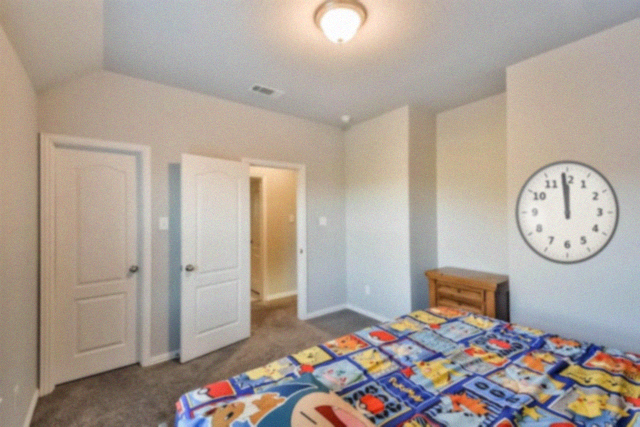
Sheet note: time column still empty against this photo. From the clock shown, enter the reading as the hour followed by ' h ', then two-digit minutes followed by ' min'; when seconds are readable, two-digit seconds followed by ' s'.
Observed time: 11 h 59 min
